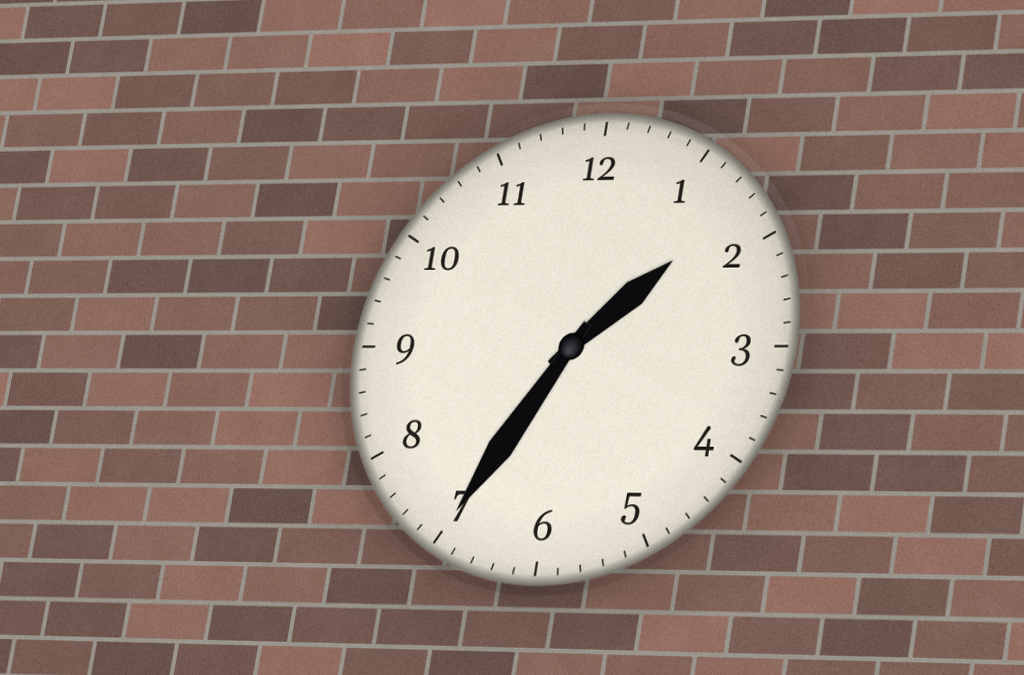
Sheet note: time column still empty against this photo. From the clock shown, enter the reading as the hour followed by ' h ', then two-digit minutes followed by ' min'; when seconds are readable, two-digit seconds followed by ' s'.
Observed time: 1 h 35 min
